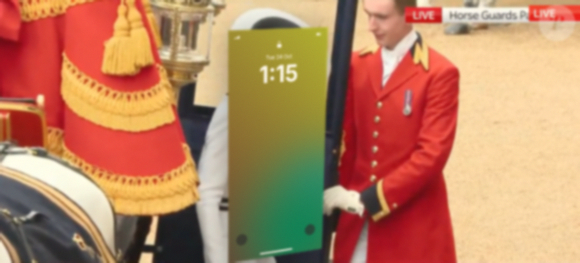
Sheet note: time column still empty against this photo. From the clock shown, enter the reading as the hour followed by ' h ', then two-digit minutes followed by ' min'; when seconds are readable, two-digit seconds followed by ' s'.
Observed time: 1 h 15 min
